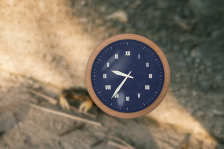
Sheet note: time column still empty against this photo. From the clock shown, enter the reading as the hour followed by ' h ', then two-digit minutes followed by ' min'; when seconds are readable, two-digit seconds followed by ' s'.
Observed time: 9 h 36 min
